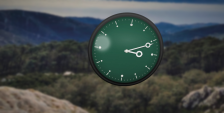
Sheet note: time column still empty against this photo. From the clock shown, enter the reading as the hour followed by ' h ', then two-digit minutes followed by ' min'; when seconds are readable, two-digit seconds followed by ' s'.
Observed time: 3 h 11 min
